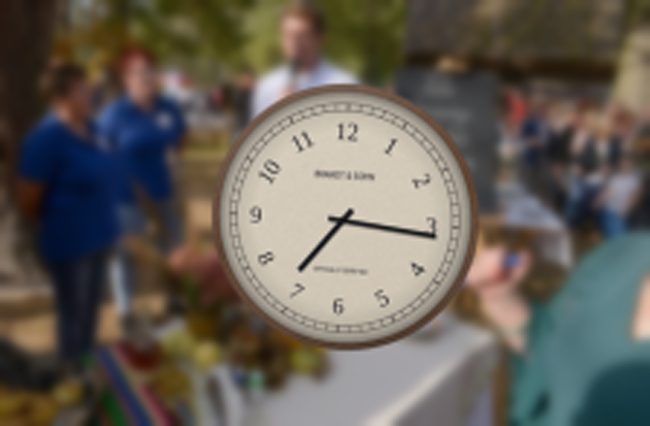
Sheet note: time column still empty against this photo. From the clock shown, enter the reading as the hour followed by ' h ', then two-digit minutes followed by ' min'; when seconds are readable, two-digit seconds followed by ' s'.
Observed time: 7 h 16 min
